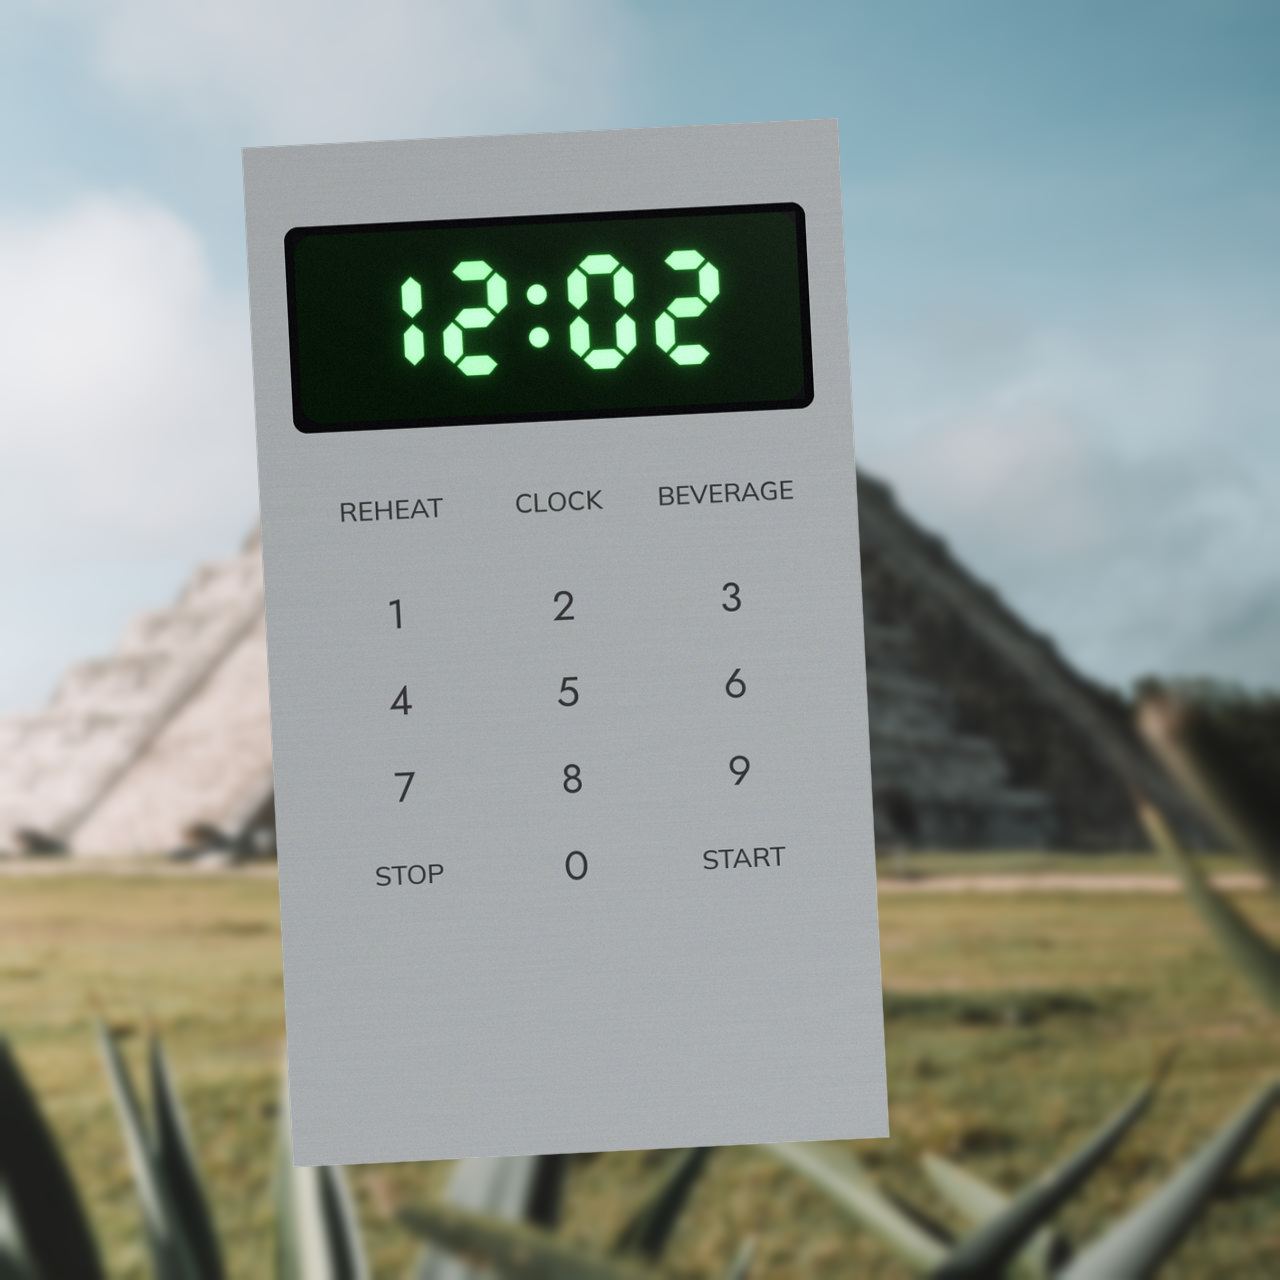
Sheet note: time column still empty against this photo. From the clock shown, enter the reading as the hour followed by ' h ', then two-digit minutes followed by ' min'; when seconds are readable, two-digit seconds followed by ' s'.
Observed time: 12 h 02 min
